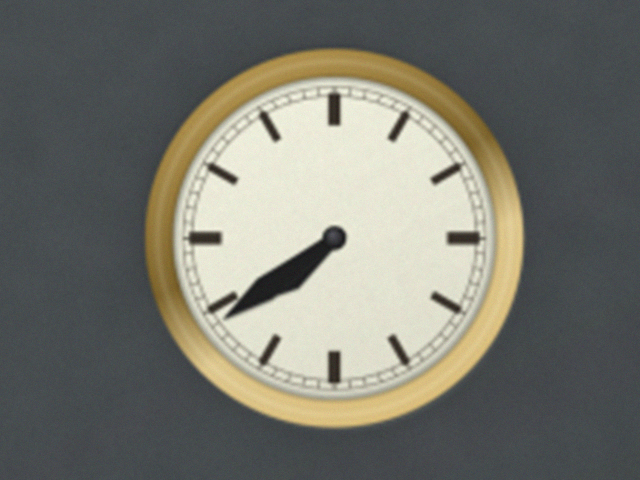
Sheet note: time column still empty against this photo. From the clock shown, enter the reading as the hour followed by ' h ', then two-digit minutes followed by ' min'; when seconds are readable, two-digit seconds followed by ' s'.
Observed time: 7 h 39 min
